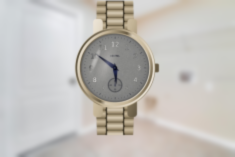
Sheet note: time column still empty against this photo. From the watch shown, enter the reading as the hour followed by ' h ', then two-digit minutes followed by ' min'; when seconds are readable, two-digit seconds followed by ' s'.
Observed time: 5 h 51 min
